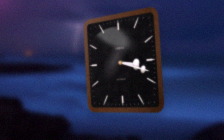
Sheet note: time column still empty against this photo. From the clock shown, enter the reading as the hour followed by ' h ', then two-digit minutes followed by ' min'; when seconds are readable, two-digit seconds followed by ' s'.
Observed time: 3 h 18 min
